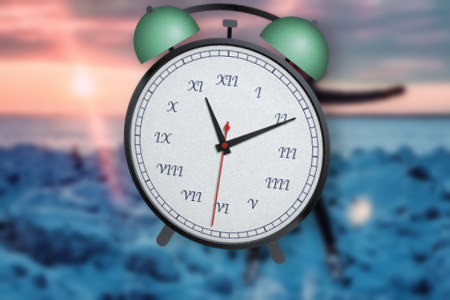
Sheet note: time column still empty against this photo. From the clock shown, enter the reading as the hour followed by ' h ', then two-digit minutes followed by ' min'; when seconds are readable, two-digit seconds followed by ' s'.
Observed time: 11 h 10 min 31 s
